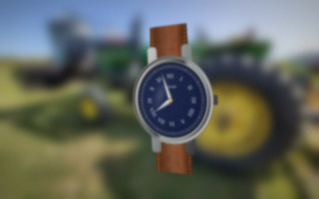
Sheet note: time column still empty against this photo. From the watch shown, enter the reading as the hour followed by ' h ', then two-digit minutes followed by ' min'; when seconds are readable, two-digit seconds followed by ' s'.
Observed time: 7 h 57 min
